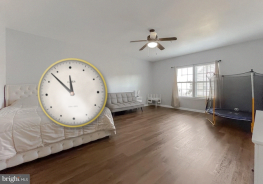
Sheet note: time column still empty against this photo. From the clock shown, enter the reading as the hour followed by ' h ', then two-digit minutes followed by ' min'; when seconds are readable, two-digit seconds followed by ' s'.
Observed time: 11 h 53 min
